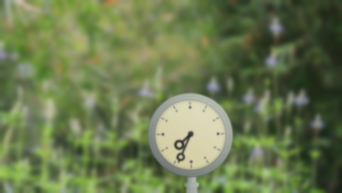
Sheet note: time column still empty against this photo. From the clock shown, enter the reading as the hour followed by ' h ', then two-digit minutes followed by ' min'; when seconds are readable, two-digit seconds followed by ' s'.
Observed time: 7 h 34 min
